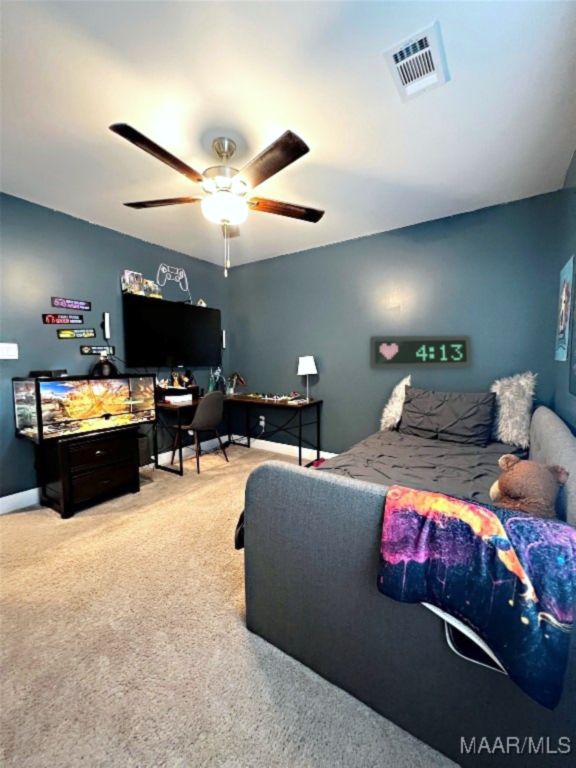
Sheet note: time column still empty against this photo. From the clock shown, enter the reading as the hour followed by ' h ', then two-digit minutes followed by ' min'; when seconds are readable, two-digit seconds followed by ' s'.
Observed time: 4 h 13 min
